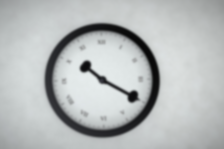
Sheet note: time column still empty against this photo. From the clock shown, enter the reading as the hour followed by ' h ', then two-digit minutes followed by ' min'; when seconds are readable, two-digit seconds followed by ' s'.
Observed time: 10 h 20 min
